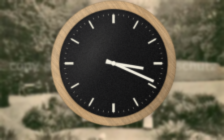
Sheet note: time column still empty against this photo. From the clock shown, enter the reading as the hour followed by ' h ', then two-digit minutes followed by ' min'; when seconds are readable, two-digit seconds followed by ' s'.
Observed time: 3 h 19 min
